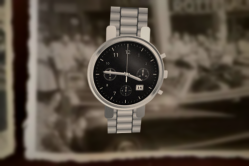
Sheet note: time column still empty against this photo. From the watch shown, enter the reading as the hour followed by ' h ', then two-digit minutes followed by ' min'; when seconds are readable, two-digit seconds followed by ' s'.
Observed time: 3 h 46 min
